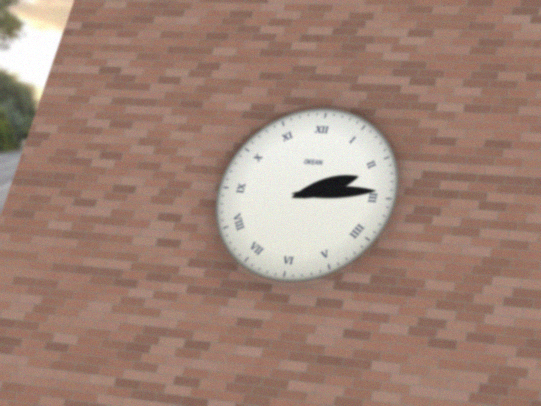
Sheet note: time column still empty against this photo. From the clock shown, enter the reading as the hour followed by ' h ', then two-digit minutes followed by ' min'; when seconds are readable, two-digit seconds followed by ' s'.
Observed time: 2 h 14 min
